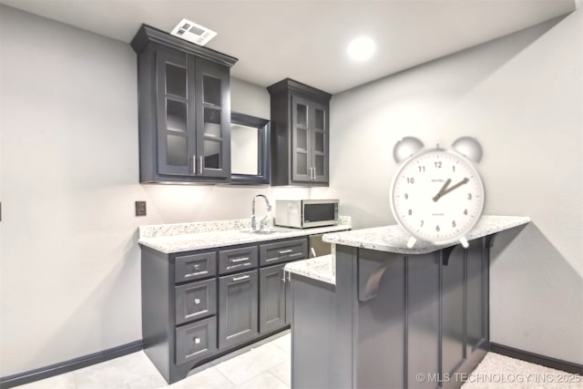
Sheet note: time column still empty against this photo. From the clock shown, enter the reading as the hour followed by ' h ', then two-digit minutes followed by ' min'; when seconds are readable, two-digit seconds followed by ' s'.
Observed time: 1 h 10 min
